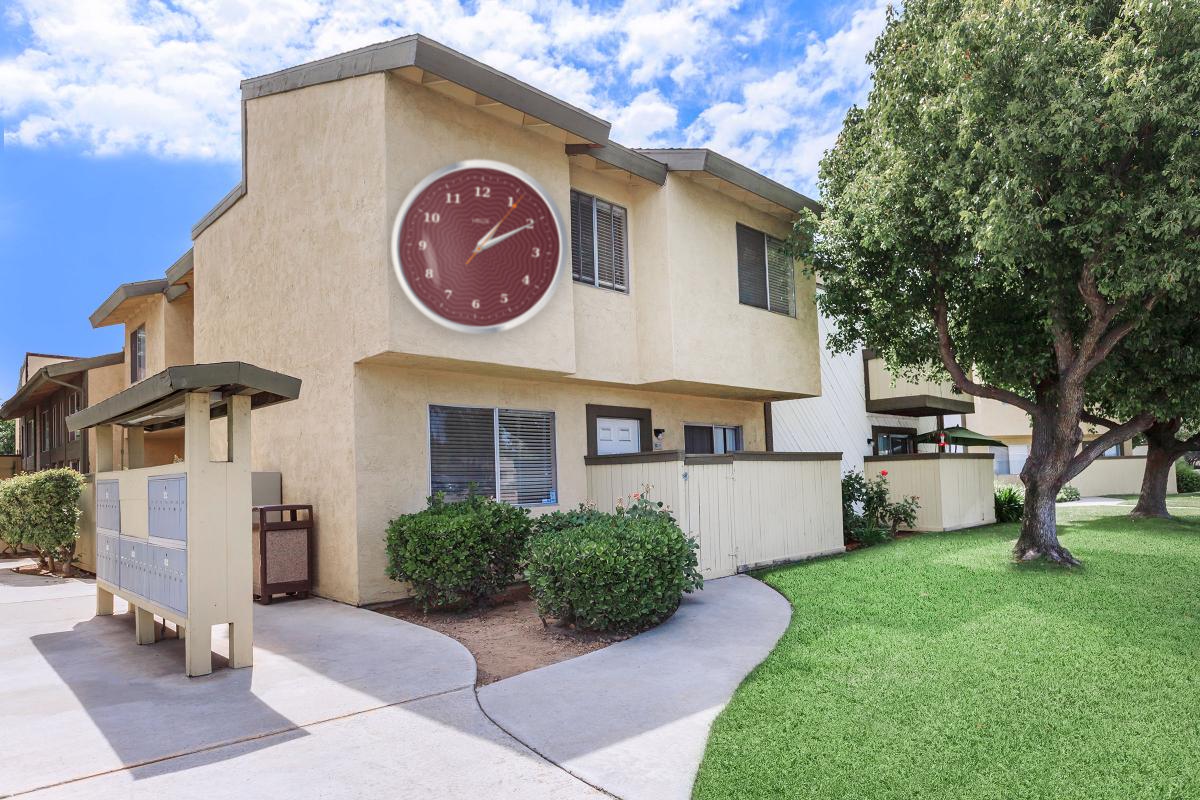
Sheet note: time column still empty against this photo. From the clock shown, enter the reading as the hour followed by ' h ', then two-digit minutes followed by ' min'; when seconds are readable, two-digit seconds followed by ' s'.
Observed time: 1 h 10 min 06 s
